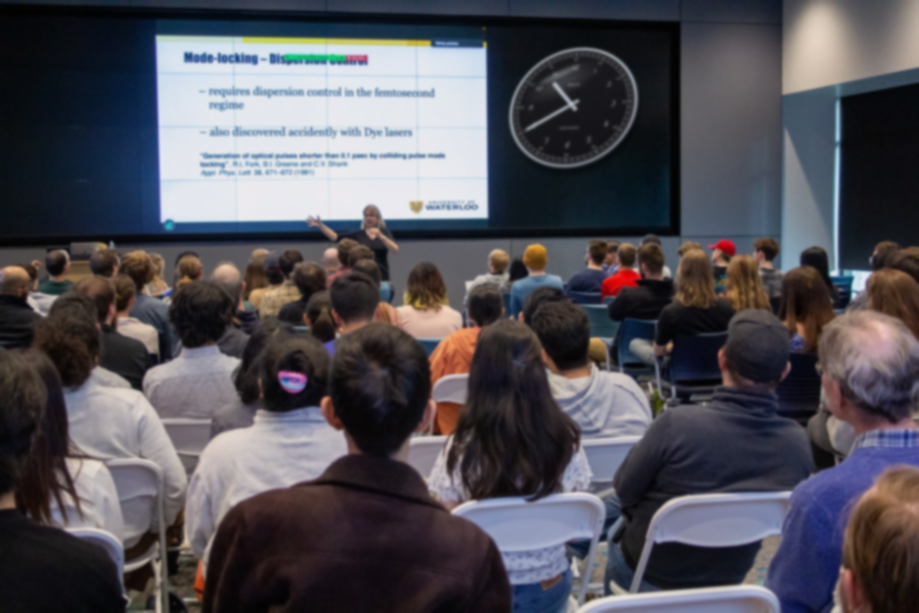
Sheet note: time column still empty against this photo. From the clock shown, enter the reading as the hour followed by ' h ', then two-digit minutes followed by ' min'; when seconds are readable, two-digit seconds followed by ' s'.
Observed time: 10 h 40 min
